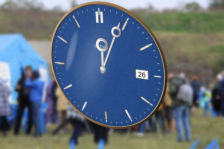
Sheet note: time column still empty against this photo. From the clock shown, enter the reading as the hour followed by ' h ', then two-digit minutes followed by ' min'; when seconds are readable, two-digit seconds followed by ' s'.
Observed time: 12 h 04 min
